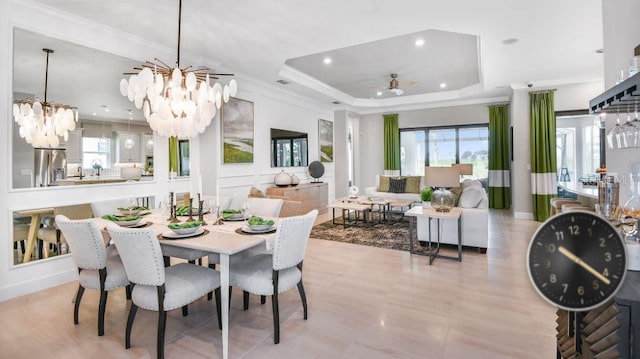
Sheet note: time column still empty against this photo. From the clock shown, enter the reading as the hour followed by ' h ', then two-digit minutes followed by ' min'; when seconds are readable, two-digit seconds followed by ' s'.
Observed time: 10 h 22 min
